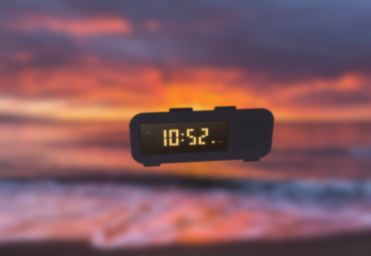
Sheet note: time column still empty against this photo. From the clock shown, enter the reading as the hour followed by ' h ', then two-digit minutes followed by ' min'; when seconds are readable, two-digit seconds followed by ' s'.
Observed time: 10 h 52 min
